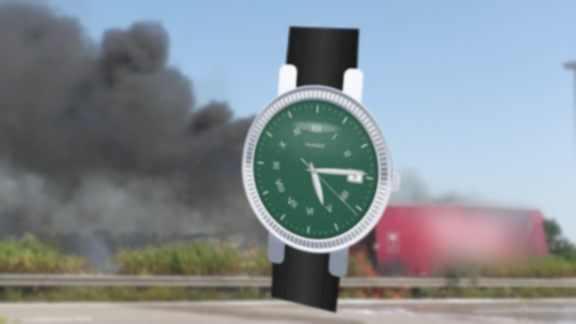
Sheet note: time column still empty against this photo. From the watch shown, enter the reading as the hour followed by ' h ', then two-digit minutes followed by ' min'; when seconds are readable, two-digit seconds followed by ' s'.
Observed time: 5 h 14 min 21 s
